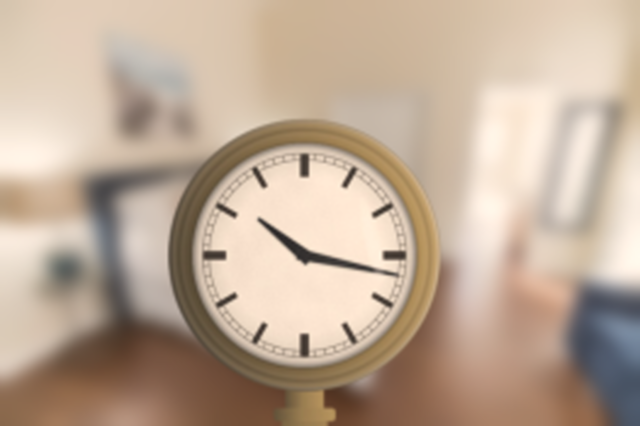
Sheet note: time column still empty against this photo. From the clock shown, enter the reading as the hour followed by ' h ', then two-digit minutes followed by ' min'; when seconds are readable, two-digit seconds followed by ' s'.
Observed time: 10 h 17 min
